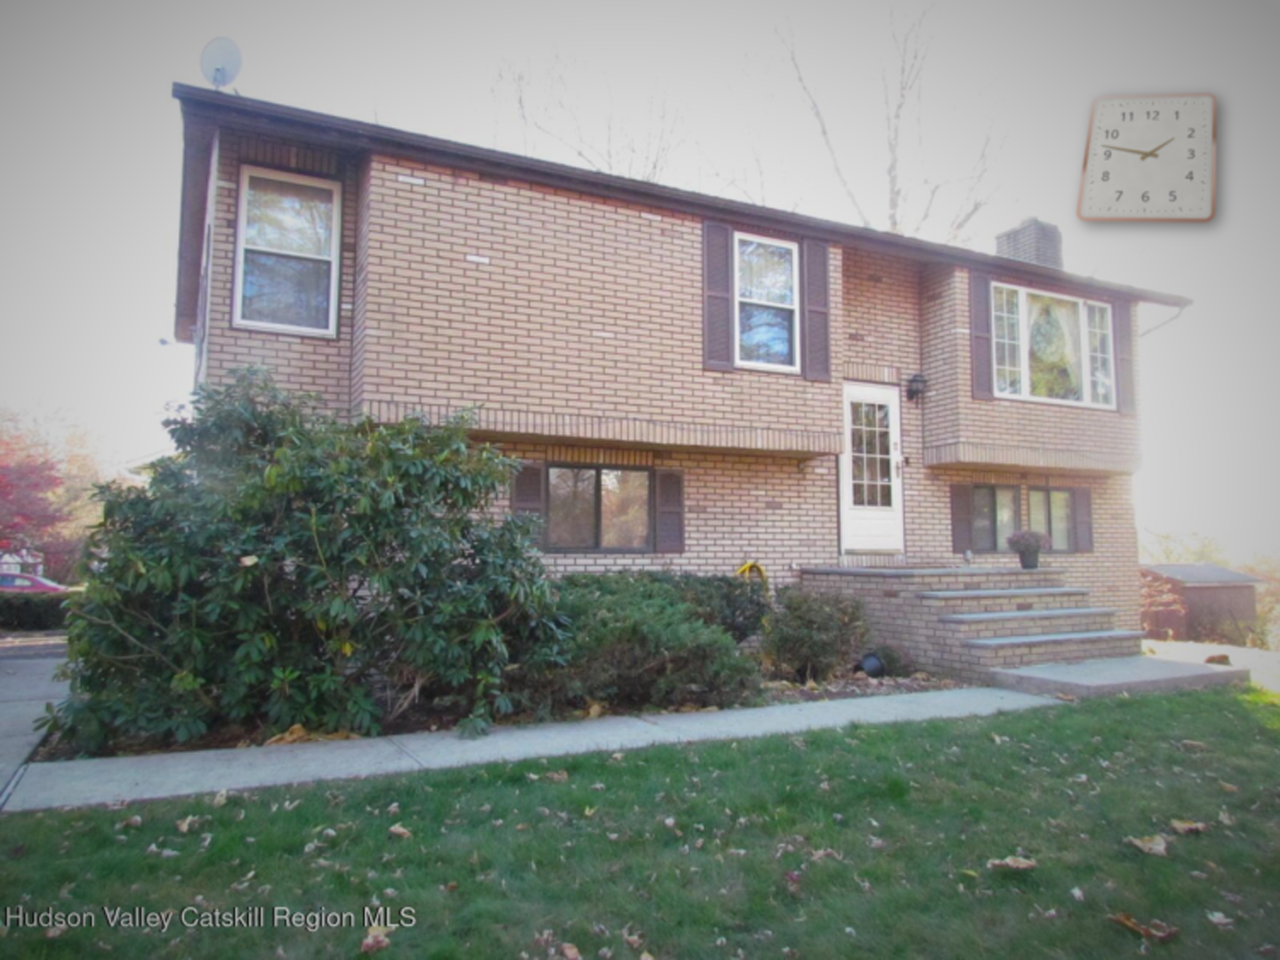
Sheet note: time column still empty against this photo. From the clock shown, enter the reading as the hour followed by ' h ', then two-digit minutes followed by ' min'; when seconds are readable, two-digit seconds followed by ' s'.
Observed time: 1 h 47 min
